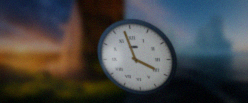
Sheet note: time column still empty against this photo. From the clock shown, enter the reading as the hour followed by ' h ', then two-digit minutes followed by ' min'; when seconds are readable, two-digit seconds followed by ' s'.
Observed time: 3 h 58 min
